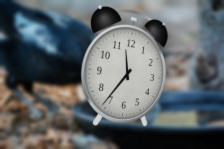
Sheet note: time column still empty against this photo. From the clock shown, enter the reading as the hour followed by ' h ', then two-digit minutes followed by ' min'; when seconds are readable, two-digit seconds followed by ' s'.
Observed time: 11 h 36 min
